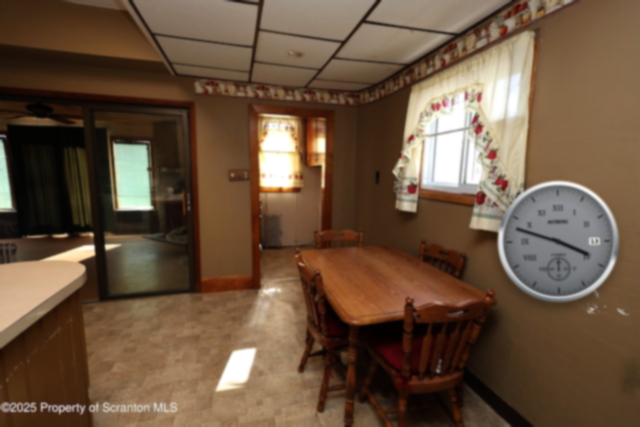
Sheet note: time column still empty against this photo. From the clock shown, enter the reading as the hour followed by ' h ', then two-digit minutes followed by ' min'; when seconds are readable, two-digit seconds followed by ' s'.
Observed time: 3 h 48 min
